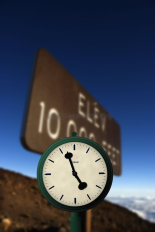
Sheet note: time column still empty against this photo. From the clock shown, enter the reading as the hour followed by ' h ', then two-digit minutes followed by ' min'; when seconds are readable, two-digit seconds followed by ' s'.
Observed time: 4 h 57 min
